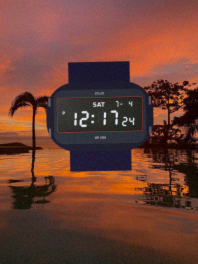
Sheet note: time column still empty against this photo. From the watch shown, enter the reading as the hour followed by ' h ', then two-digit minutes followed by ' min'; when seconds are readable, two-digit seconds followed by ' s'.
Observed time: 12 h 17 min 24 s
